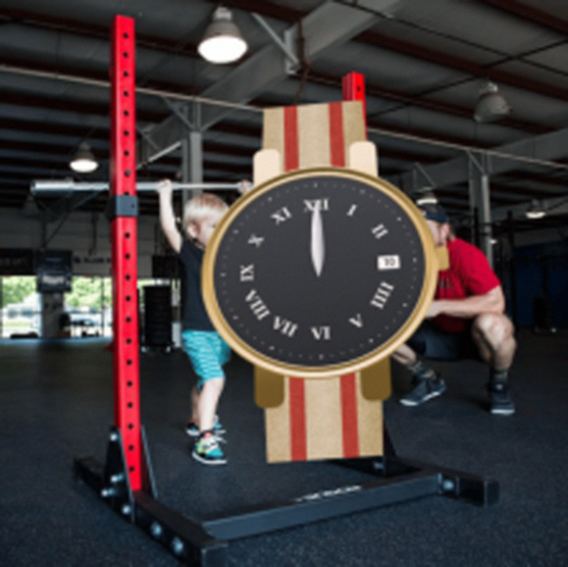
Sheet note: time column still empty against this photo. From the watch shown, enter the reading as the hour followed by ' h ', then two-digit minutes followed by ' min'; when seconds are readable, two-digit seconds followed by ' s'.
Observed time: 12 h 00 min
